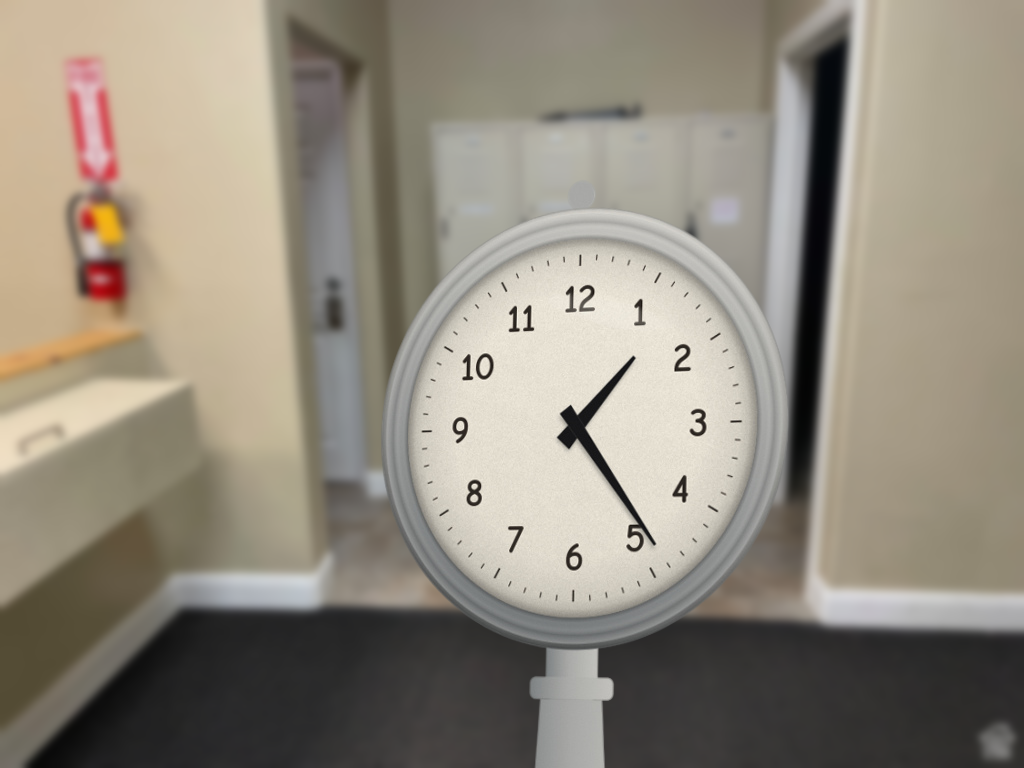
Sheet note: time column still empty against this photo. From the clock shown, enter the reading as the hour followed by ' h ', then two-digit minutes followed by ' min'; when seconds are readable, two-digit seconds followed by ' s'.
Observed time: 1 h 24 min
